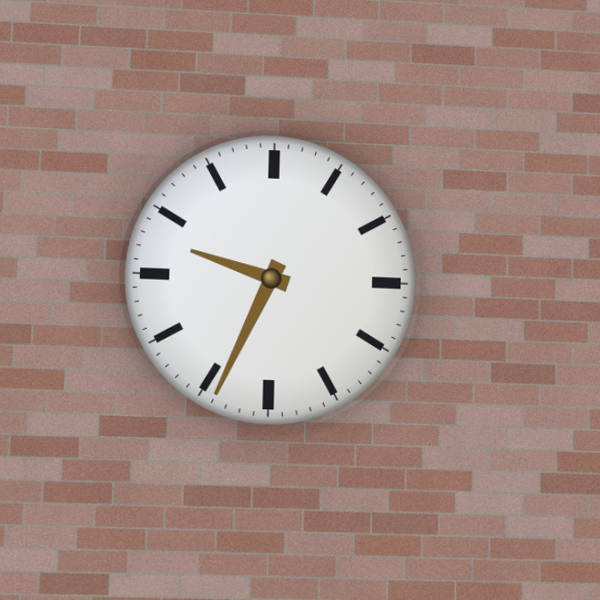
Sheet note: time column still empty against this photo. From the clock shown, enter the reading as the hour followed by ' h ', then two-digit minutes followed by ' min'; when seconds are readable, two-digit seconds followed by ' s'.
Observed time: 9 h 34 min
